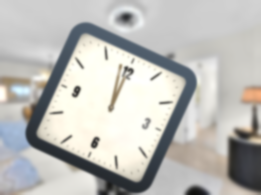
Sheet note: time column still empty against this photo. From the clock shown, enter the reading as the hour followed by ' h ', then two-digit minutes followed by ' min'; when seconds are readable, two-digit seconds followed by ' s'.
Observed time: 11 h 58 min
